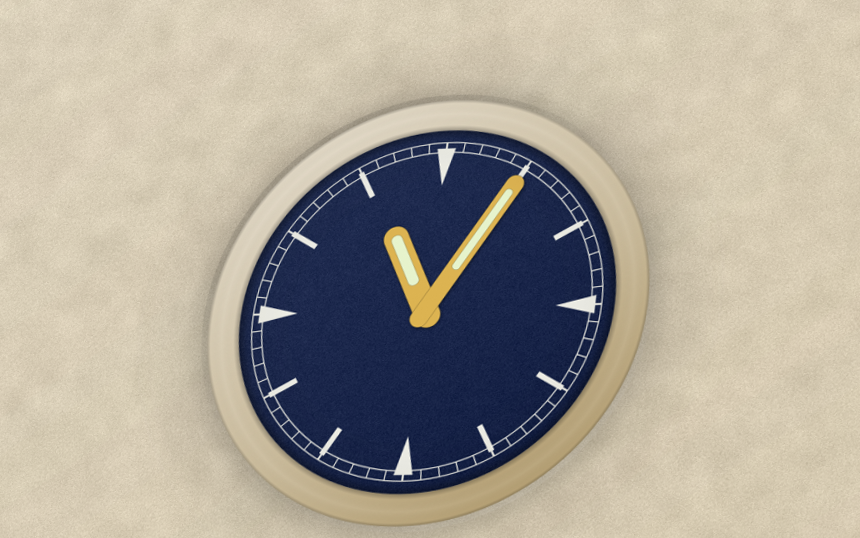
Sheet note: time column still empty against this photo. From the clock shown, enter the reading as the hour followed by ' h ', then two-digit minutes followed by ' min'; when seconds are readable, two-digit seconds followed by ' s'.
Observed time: 11 h 05 min
